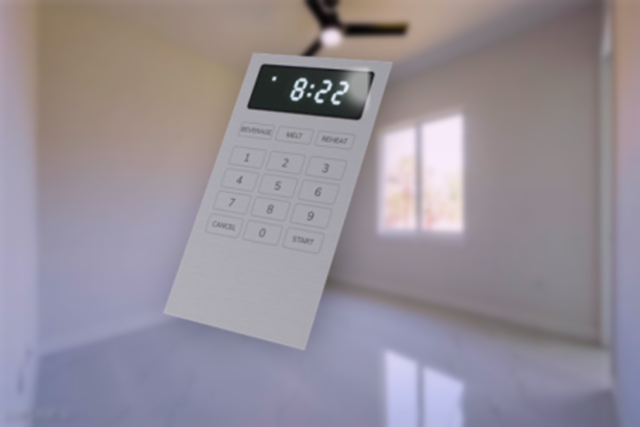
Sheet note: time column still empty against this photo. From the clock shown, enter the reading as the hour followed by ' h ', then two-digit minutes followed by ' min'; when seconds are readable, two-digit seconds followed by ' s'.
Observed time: 8 h 22 min
